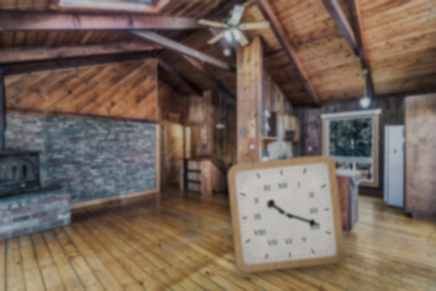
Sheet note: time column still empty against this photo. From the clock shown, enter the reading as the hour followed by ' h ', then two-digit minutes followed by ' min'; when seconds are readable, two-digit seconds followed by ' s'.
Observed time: 10 h 19 min
